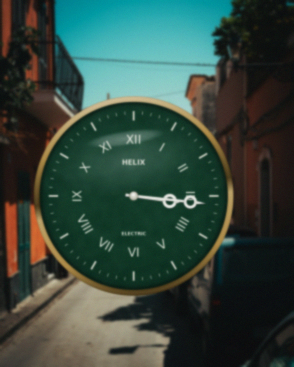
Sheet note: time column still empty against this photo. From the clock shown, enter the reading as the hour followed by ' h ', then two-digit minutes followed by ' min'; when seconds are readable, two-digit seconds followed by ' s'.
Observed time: 3 h 16 min
